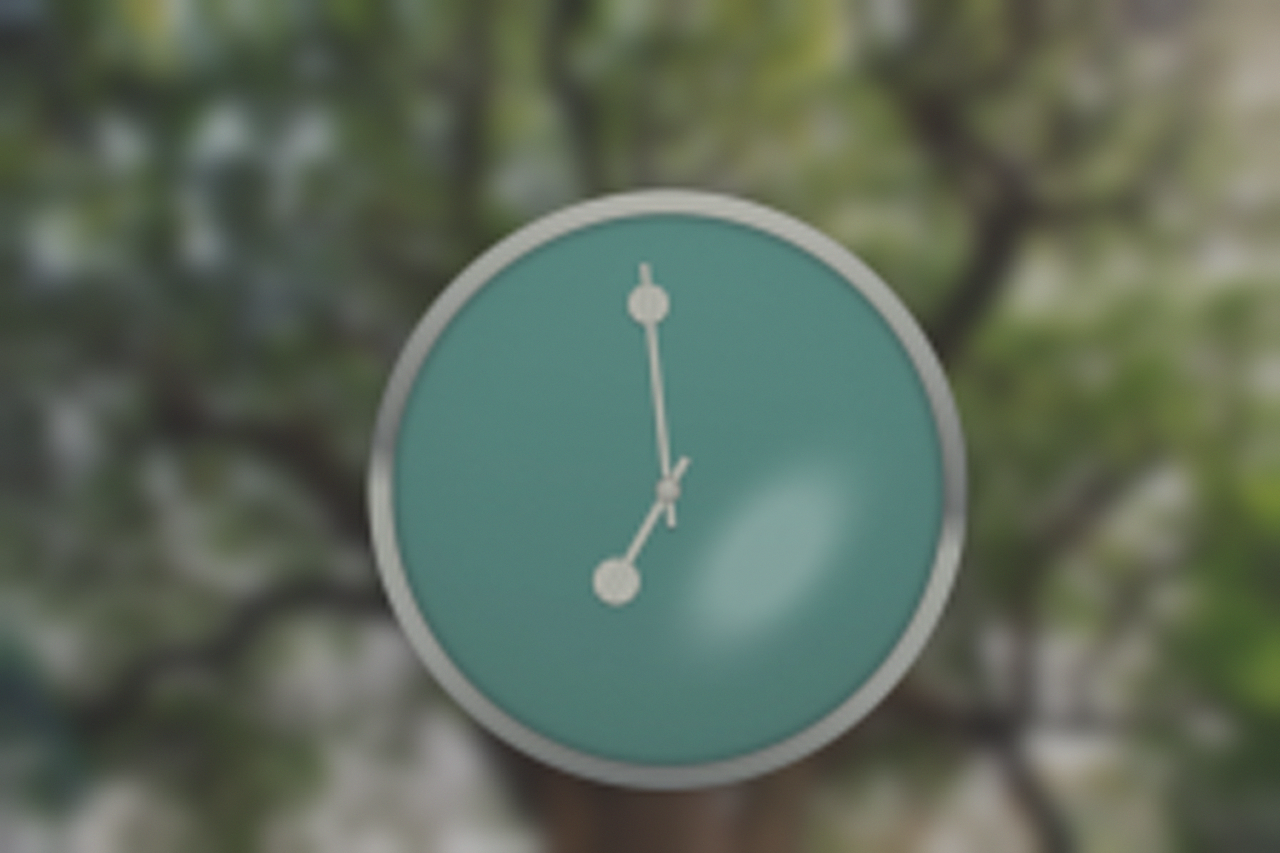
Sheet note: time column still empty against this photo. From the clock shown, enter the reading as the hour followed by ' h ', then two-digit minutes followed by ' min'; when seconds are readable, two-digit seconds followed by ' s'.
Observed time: 6 h 59 min
